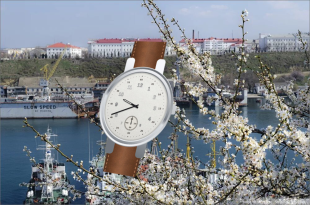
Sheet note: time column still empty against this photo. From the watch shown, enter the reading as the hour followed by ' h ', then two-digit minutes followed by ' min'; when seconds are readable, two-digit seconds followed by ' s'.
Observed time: 9 h 41 min
